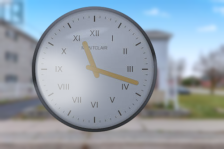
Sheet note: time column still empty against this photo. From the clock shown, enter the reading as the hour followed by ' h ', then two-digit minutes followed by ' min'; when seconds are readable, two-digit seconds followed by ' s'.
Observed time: 11 h 18 min
